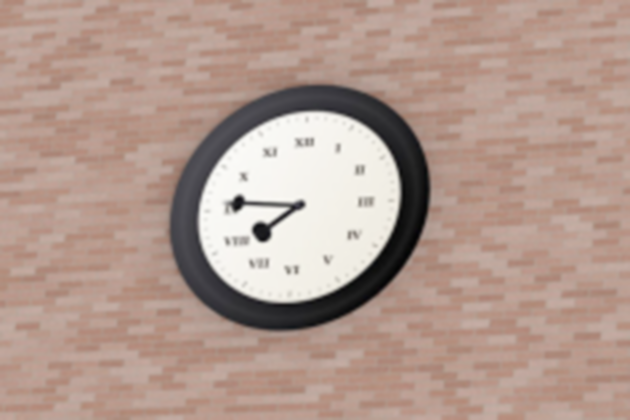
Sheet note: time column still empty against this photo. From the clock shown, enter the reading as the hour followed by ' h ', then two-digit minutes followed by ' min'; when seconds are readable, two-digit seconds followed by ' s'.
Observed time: 7 h 46 min
